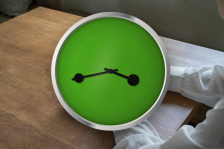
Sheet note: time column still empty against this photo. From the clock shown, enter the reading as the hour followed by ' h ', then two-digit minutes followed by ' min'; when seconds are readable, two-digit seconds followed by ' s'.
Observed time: 3 h 43 min
